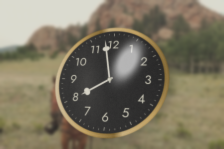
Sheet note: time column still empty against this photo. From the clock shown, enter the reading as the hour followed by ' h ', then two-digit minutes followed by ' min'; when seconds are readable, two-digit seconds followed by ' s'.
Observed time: 7 h 58 min
